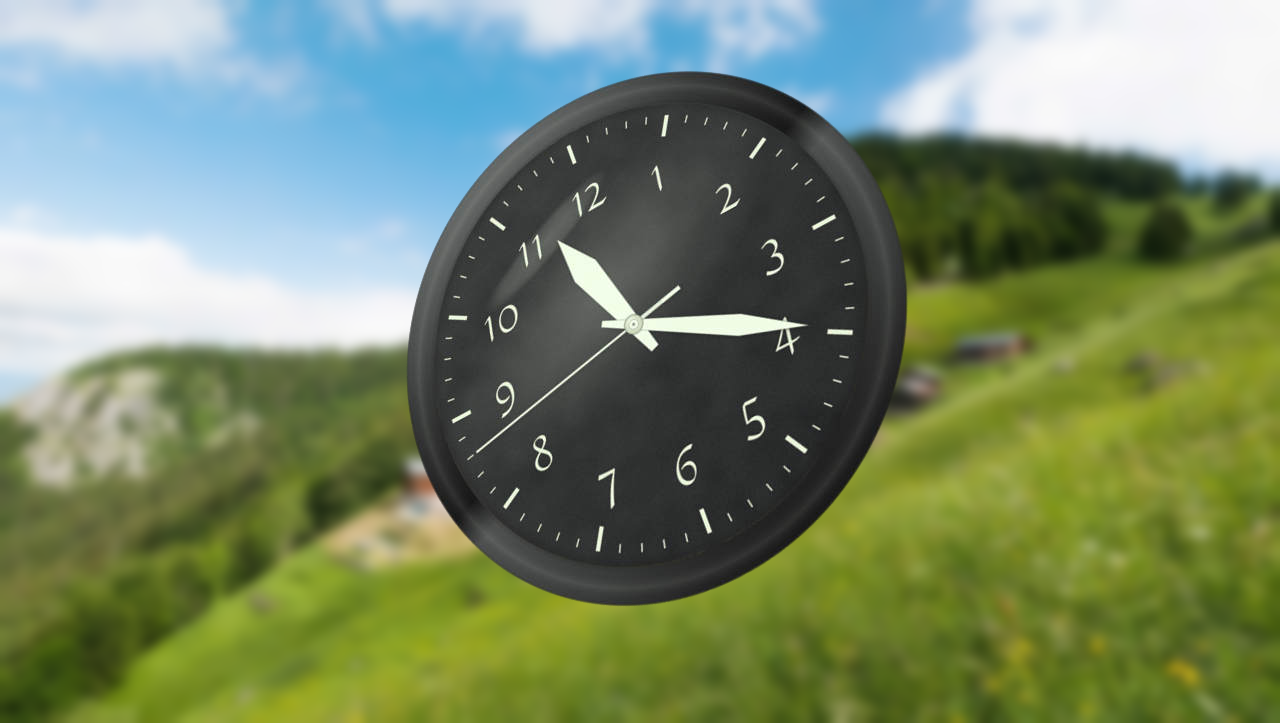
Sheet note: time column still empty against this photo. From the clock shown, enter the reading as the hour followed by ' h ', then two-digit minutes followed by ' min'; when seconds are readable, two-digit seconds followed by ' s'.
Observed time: 11 h 19 min 43 s
